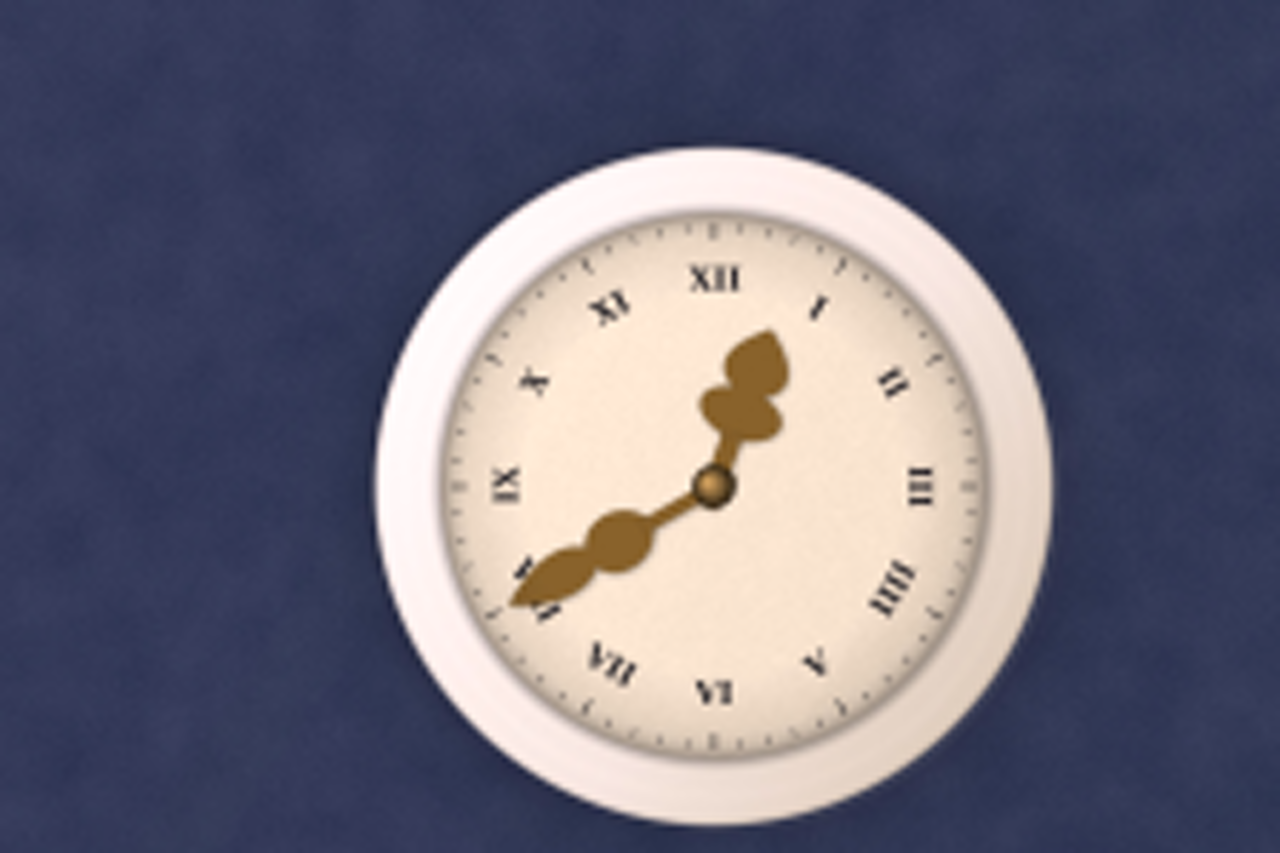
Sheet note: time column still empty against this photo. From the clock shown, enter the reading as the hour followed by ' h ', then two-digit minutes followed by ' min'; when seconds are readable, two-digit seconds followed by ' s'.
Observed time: 12 h 40 min
